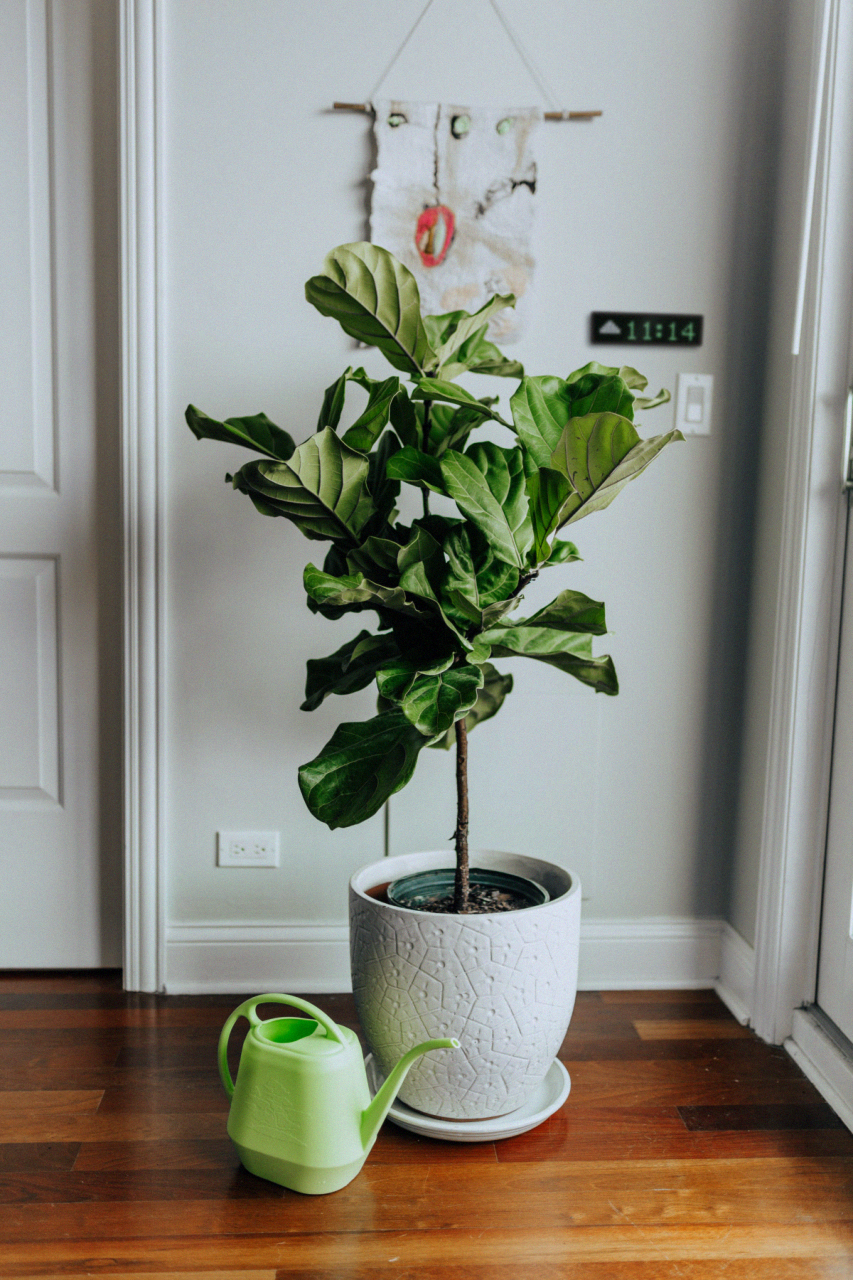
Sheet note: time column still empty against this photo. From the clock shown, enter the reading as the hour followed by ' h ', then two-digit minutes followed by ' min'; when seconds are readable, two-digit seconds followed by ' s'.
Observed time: 11 h 14 min
